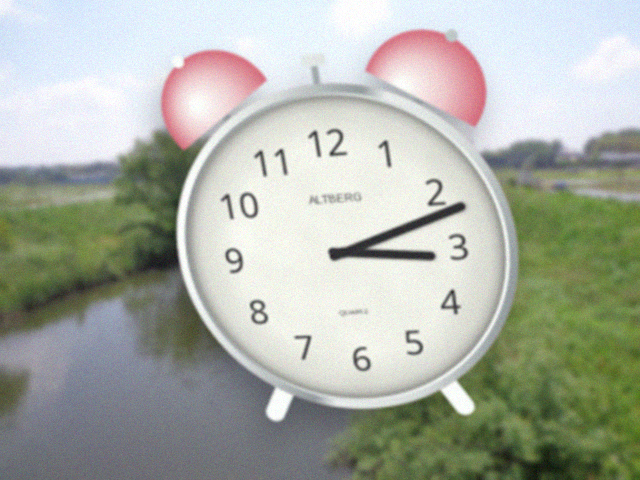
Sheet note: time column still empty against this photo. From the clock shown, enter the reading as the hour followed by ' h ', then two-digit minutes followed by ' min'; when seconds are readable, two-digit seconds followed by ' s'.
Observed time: 3 h 12 min
